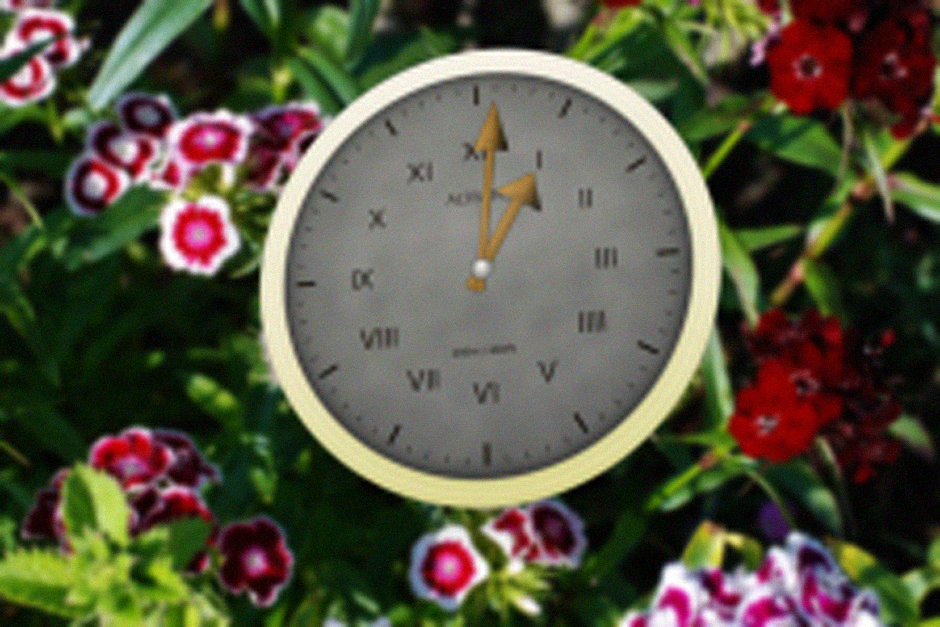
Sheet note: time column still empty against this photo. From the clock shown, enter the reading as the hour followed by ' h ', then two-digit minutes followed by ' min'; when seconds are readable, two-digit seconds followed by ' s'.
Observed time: 1 h 01 min
